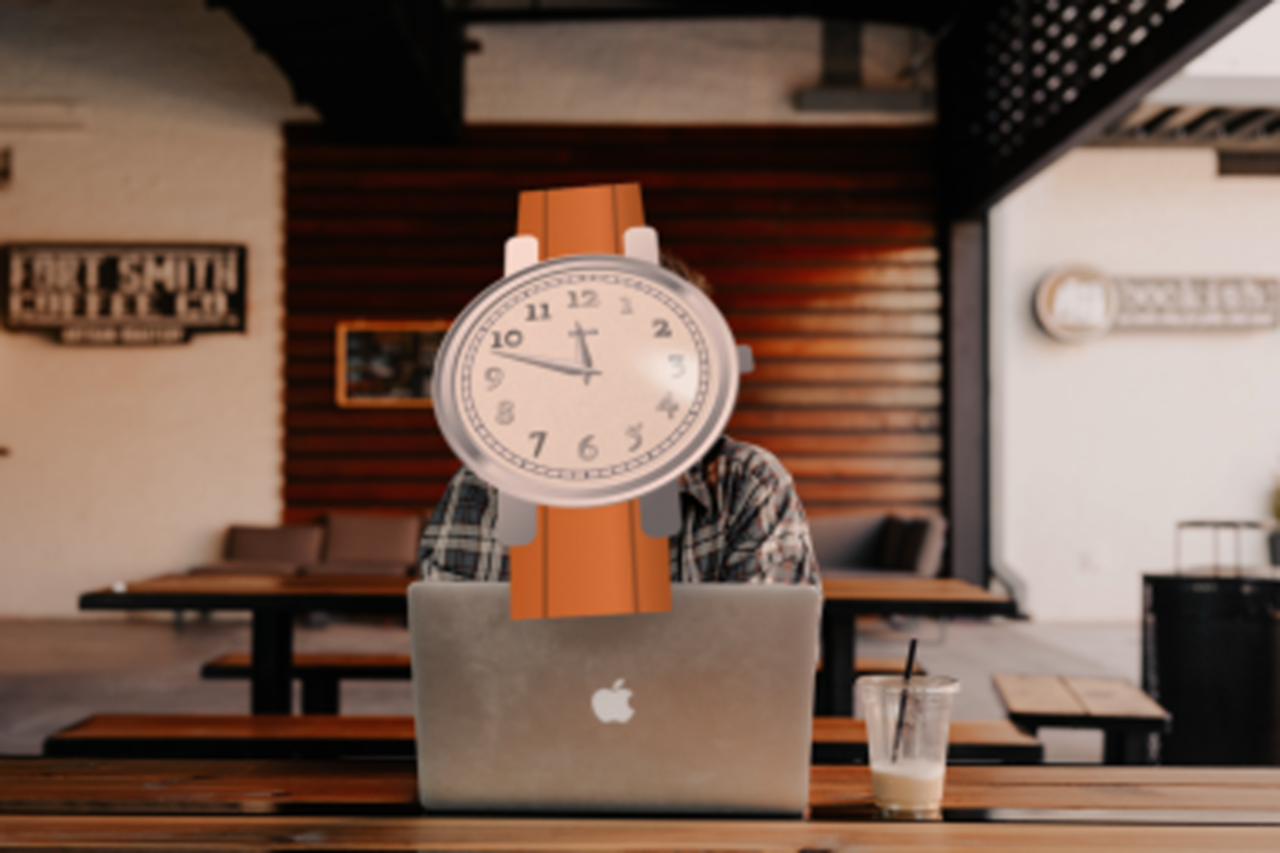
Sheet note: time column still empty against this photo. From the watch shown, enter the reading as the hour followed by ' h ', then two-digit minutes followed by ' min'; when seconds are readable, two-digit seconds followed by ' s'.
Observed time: 11 h 48 min
